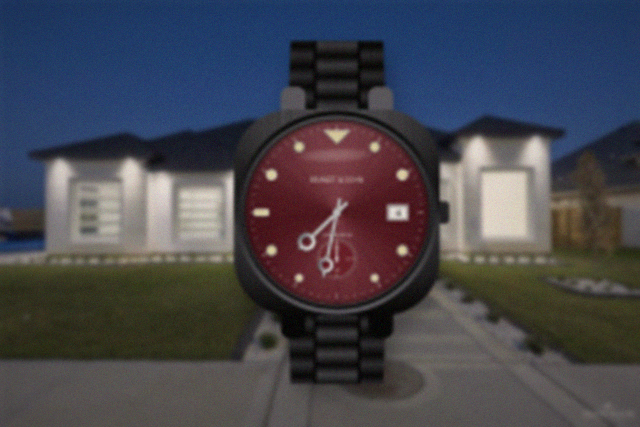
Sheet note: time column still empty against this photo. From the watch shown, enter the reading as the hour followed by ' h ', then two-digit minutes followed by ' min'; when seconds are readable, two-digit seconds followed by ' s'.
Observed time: 7 h 32 min
